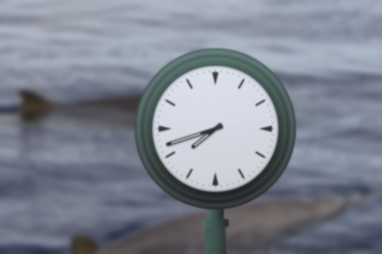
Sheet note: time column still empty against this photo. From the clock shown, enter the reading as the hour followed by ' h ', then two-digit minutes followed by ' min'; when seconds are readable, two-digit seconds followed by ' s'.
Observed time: 7 h 42 min
